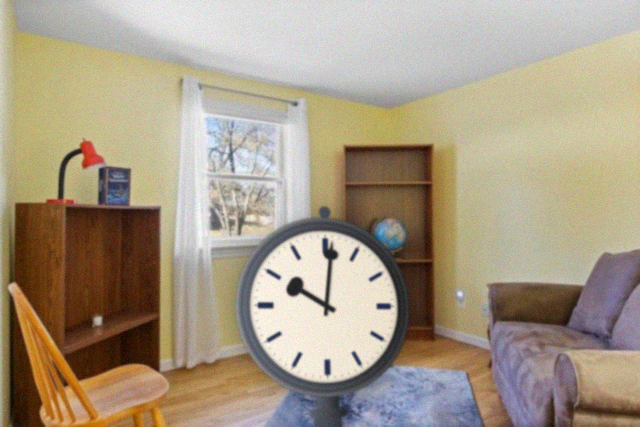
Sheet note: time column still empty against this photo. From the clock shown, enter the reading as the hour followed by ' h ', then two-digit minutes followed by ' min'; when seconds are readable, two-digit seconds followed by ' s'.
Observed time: 10 h 01 min
